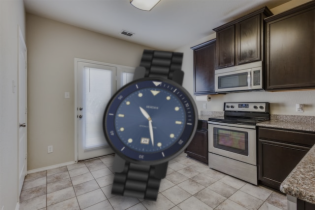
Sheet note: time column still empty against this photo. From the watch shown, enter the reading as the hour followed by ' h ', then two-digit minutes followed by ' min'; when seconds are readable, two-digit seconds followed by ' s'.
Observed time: 10 h 27 min
